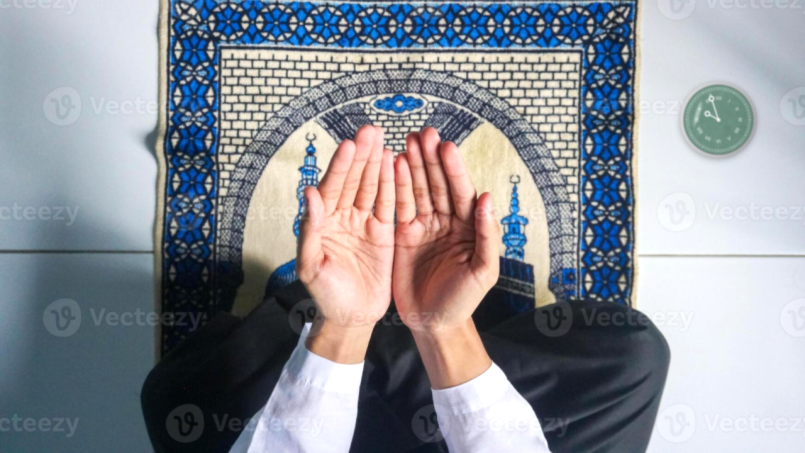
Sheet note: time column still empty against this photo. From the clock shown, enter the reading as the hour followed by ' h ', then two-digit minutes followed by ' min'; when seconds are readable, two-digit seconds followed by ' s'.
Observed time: 9 h 57 min
